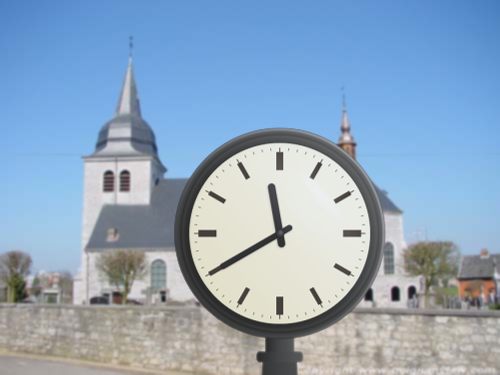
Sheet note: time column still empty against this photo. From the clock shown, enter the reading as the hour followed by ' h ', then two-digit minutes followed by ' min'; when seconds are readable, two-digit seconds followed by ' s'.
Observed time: 11 h 40 min
